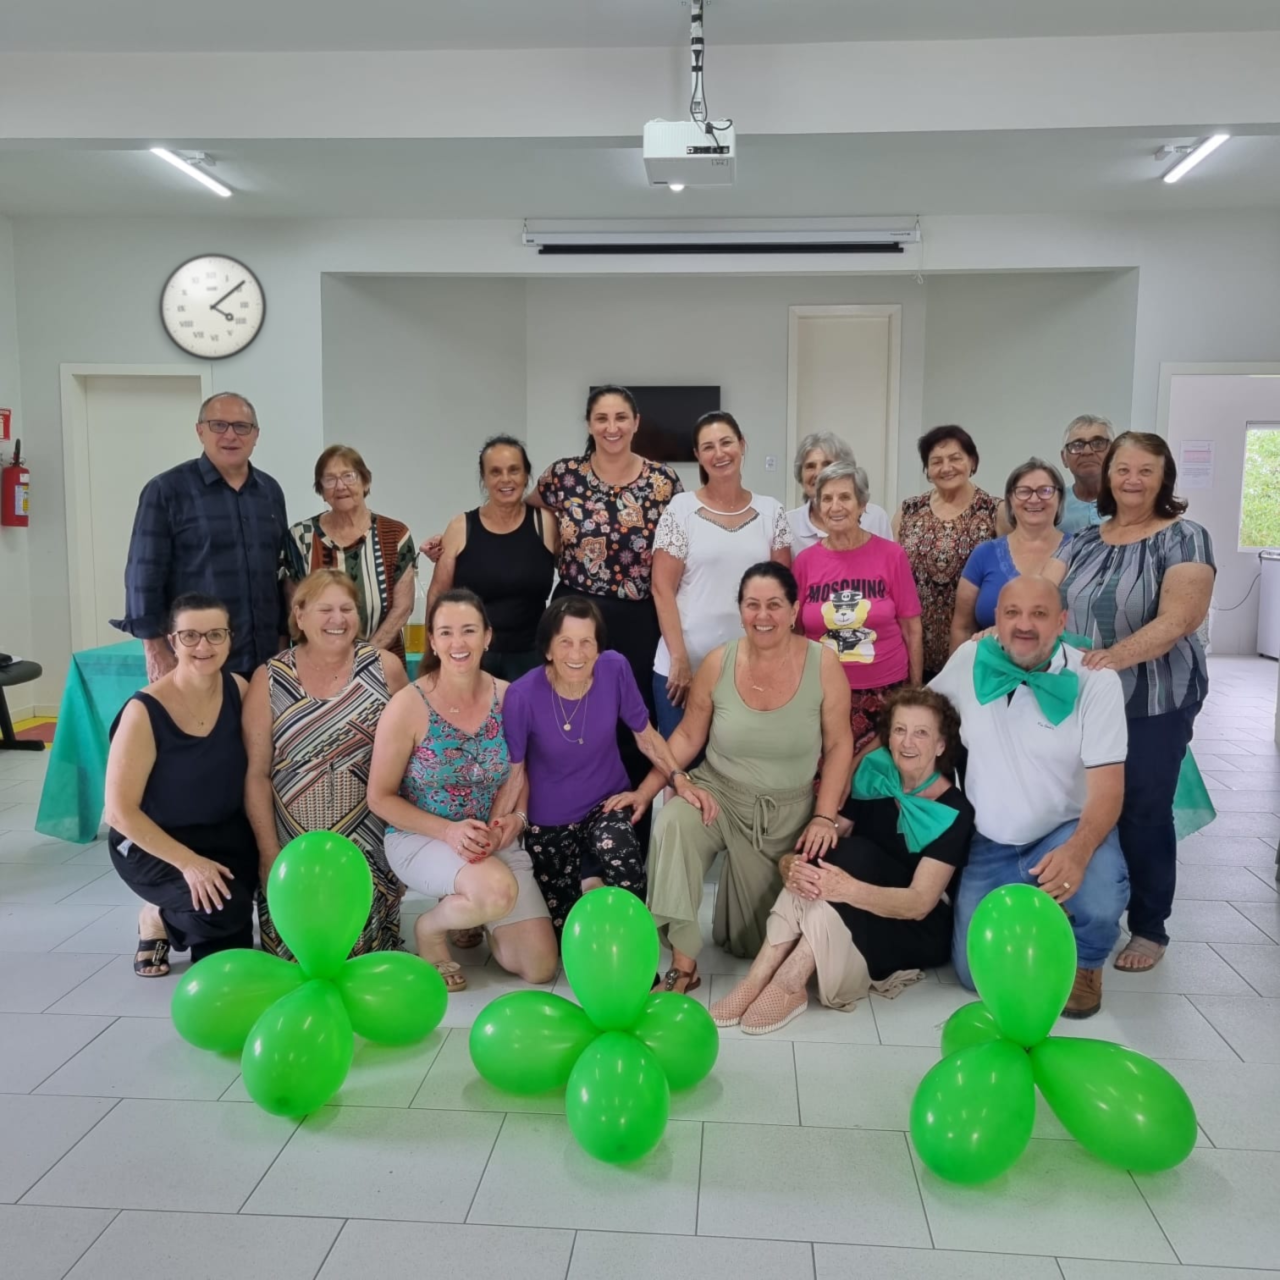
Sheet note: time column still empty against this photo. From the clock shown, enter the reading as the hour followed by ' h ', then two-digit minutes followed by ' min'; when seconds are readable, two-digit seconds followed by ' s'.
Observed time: 4 h 09 min
